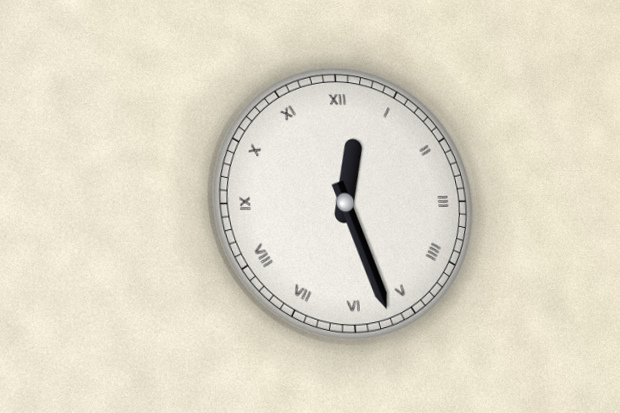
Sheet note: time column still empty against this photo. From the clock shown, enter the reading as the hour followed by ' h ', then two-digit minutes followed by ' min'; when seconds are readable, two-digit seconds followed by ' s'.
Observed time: 12 h 27 min
